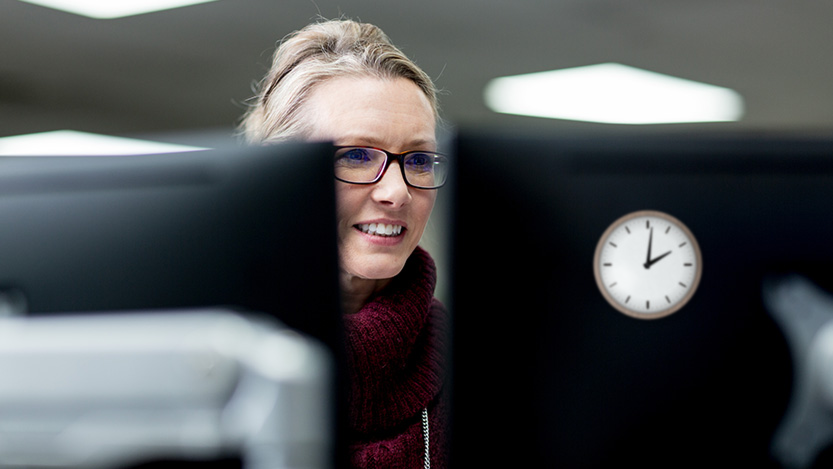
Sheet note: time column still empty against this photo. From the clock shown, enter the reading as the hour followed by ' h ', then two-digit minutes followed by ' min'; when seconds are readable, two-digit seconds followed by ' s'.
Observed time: 2 h 01 min
